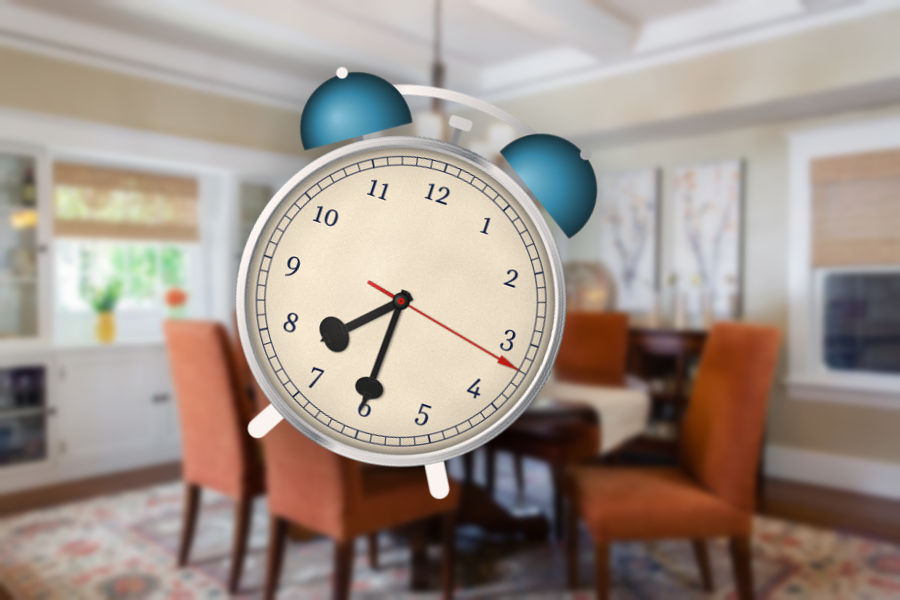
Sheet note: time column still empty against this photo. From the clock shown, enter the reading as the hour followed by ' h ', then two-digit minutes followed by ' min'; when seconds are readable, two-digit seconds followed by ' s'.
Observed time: 7 h 30 min 17 s
